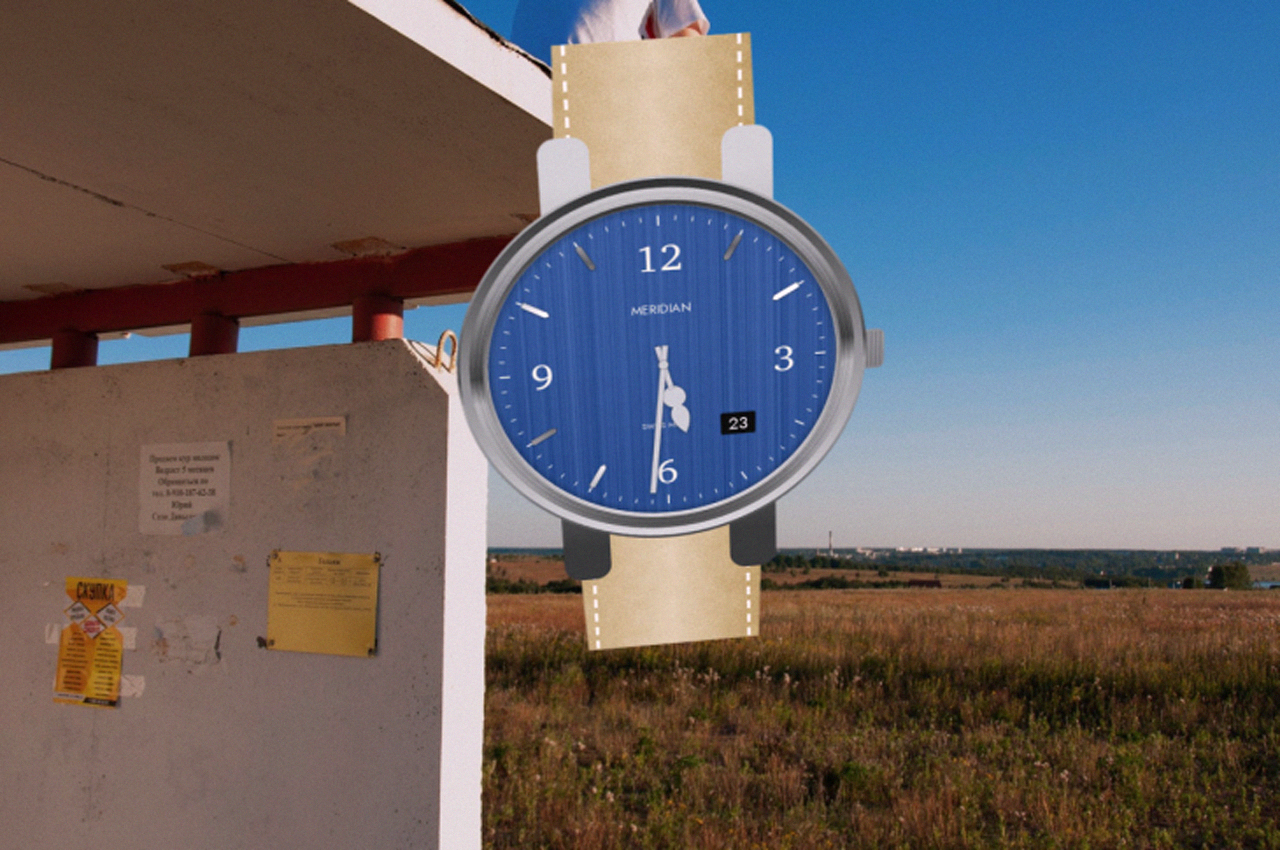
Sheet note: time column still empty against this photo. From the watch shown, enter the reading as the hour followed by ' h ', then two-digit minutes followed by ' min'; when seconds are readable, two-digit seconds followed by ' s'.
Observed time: 5 h 31 min
